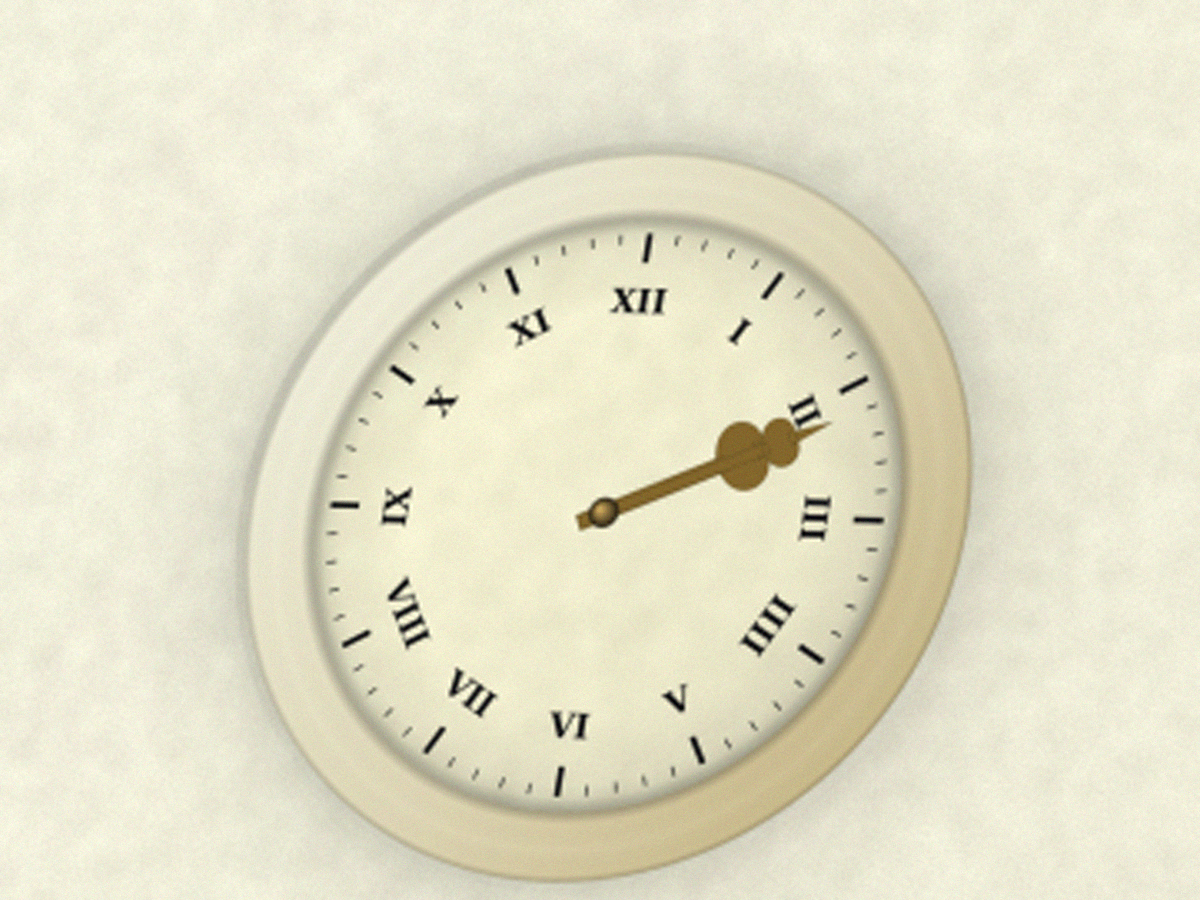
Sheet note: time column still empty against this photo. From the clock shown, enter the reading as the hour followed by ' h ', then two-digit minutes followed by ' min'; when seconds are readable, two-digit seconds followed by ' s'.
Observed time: 2 h 11 min
